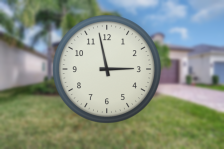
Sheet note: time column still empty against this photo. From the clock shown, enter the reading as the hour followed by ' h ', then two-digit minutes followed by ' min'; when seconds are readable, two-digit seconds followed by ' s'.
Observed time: 2 h 58 min
